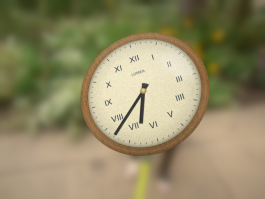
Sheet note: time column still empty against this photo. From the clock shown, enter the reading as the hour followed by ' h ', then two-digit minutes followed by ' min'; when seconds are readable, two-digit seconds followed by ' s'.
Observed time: 6 h 38 min
